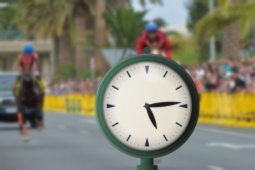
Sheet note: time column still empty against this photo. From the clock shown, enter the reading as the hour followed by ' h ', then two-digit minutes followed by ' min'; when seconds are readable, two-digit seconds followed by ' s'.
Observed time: 5 h 14 min
